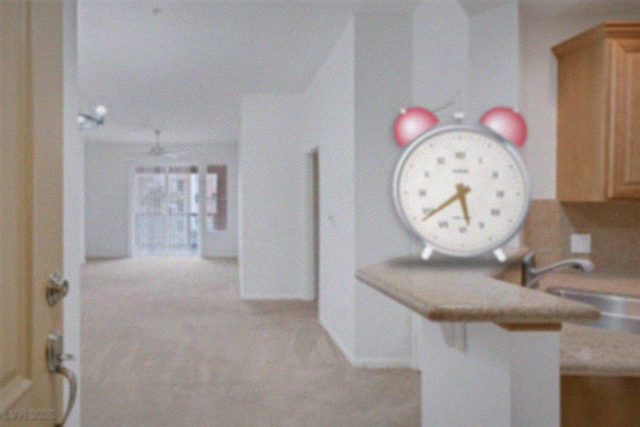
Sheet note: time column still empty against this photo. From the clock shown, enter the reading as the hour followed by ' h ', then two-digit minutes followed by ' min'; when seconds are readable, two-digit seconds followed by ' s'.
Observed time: 5 h 39 min
